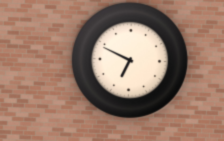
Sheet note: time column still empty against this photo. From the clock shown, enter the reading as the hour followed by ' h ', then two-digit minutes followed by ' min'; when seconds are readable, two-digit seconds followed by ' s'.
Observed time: 6 h 49 min
